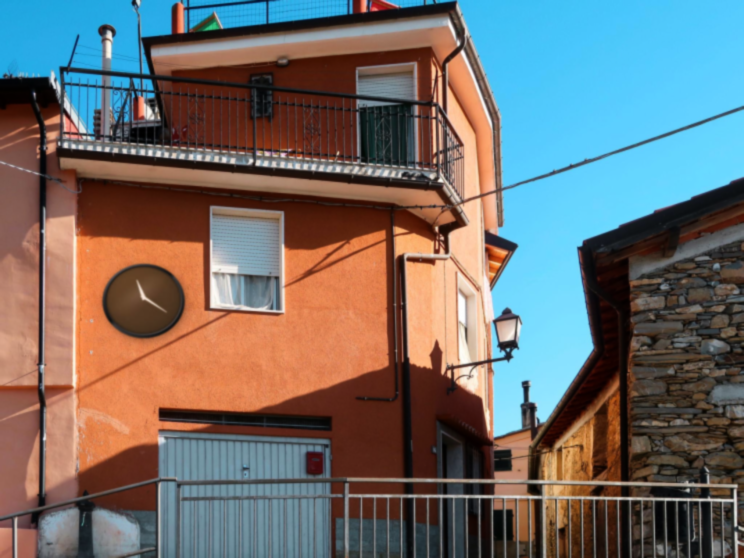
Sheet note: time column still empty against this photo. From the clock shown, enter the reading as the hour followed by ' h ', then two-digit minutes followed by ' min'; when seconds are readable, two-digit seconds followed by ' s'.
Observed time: 11 h 21 min
